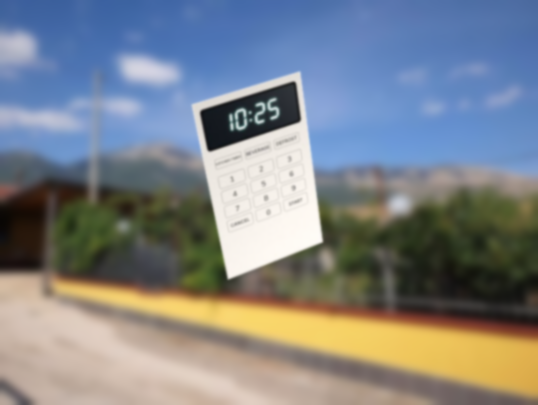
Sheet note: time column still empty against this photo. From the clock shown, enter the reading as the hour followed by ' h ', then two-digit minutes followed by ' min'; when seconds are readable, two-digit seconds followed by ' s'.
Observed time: 10 h 25 min
